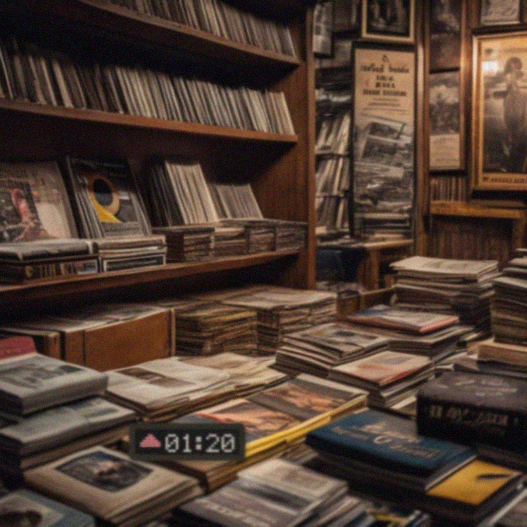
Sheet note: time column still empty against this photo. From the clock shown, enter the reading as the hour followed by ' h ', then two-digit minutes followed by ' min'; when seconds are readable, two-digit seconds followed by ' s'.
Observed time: 1 h 20 min
